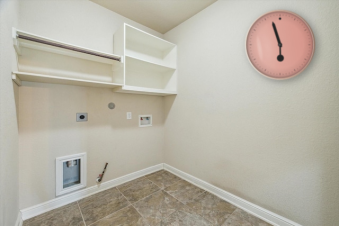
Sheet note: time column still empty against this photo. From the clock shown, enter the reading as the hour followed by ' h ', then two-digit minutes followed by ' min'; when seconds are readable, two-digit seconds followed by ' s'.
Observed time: 5 h 57 min
